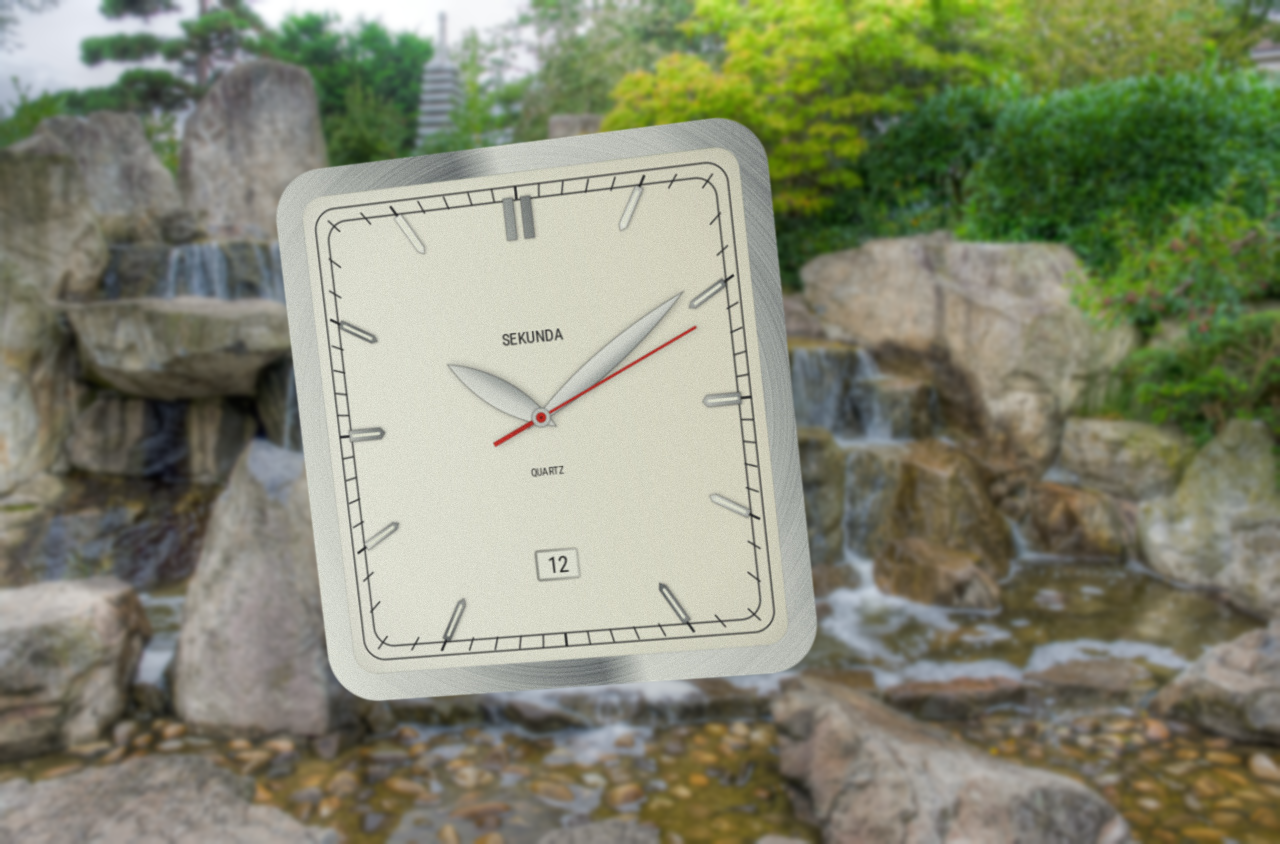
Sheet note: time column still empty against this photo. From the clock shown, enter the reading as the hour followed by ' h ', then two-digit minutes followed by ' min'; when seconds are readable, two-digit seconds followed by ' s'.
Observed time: 10 h 09 min 11 s
